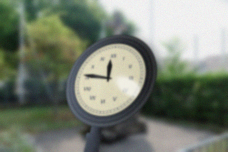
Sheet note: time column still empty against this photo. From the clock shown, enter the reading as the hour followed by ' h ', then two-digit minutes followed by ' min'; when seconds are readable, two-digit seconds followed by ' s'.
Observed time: 11 h 46 min
